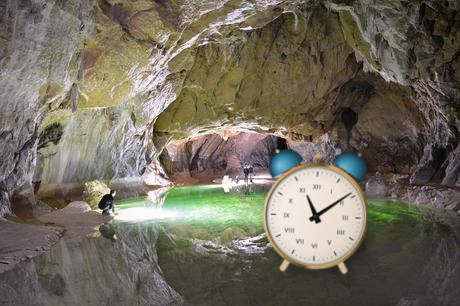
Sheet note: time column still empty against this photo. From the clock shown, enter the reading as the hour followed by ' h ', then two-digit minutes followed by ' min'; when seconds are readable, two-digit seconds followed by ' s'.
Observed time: 11 h 09 min
